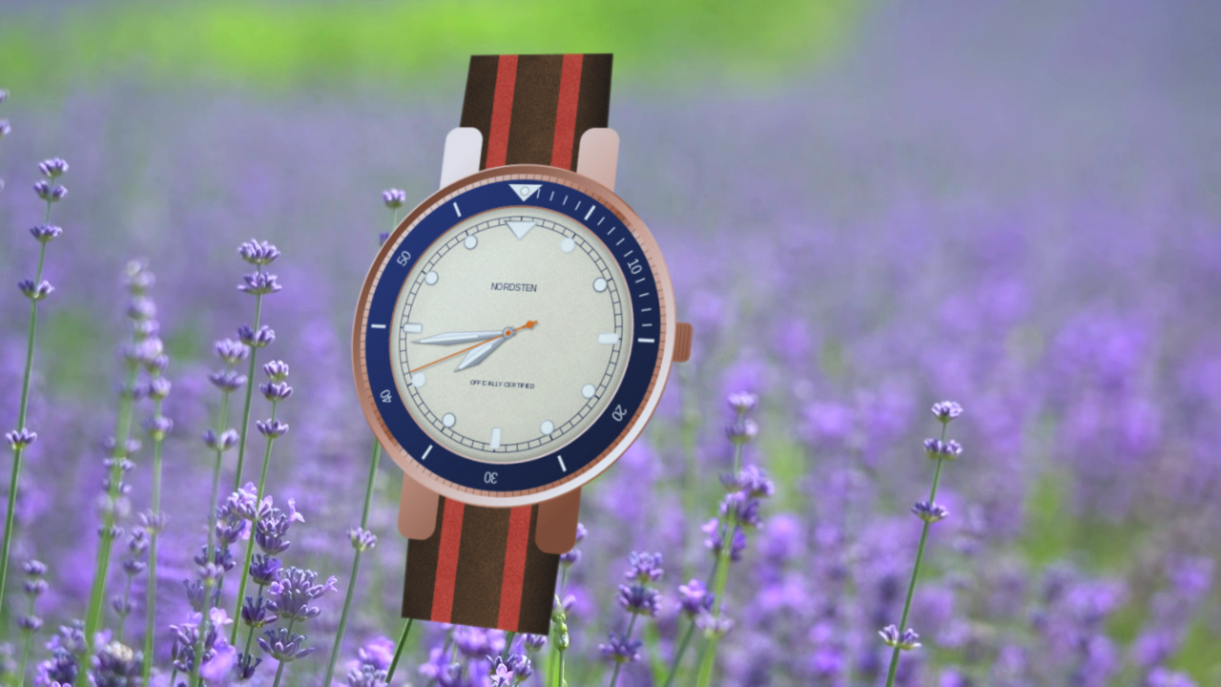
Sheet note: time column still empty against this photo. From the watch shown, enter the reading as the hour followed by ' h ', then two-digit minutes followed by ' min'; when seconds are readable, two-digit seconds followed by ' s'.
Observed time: 7 h 43 min 41 s
